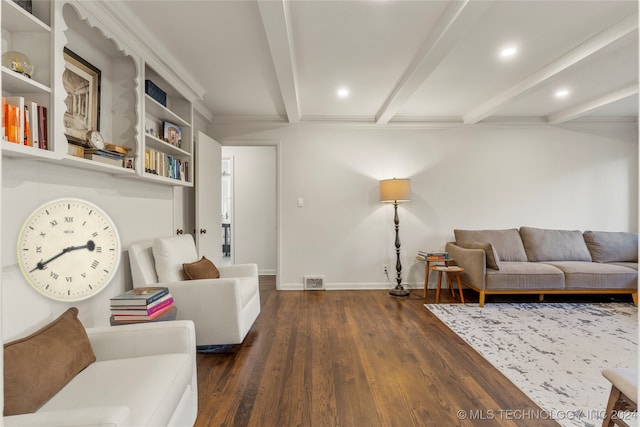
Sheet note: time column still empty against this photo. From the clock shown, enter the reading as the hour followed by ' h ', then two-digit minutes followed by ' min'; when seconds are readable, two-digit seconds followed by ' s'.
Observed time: 2 h 40 min
